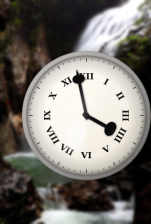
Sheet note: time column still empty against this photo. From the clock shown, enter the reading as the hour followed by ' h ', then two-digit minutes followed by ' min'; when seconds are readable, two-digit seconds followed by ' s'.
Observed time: 3 h 58 min
